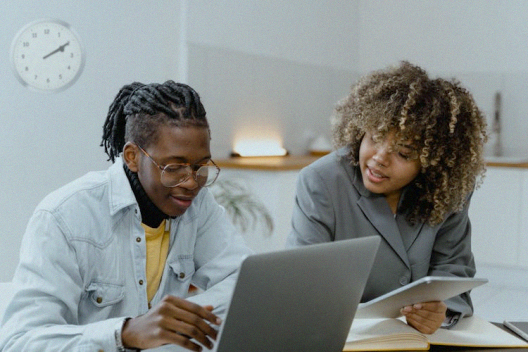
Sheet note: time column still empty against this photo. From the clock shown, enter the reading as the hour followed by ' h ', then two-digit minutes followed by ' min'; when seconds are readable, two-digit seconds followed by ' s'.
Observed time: 2 h 10 min
